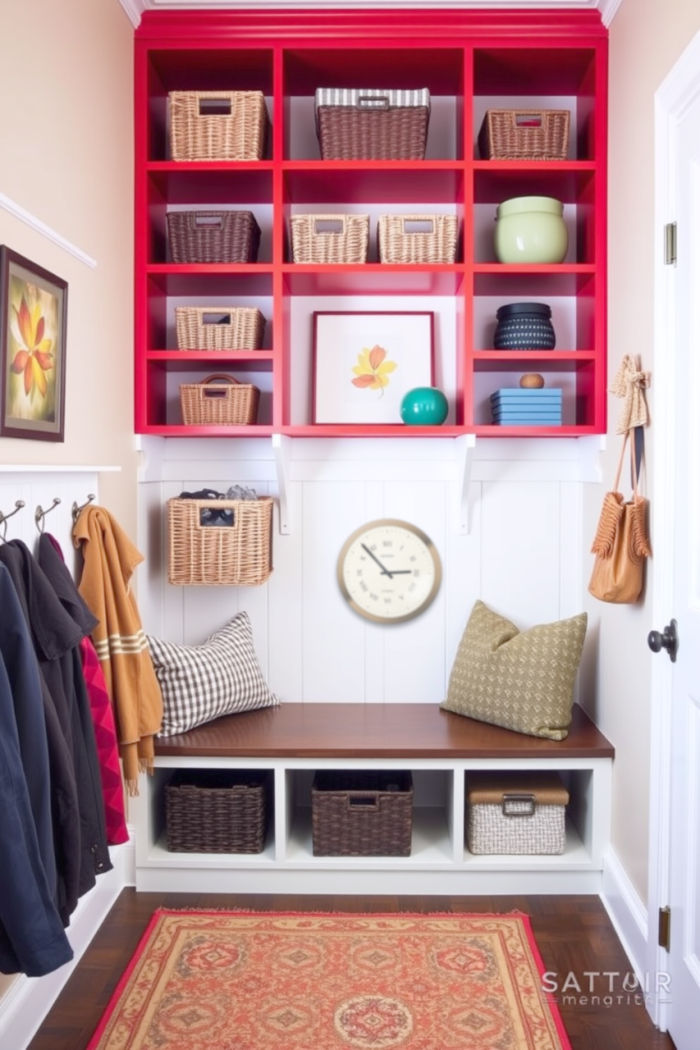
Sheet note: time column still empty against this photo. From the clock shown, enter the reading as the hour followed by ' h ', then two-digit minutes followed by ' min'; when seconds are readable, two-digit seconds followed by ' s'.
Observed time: 2 h 53 min
